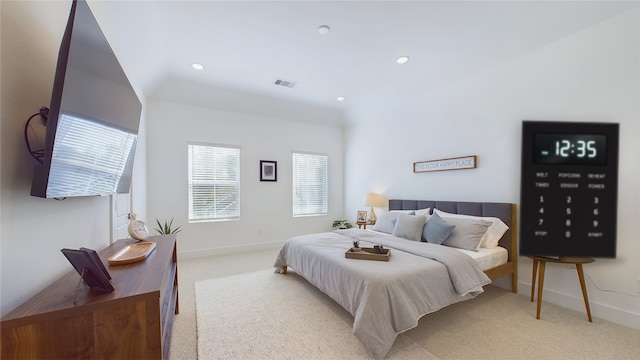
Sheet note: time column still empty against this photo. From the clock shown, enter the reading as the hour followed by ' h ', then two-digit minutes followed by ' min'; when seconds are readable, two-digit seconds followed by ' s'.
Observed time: 12 h 35 min
